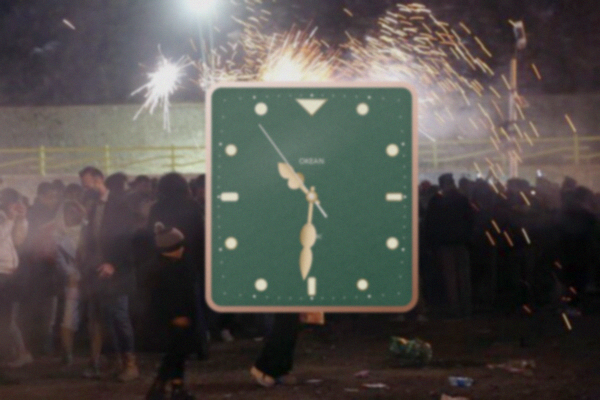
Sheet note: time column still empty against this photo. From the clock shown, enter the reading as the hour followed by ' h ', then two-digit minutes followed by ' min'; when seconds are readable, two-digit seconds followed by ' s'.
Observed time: 10 h 30 min 54 s
